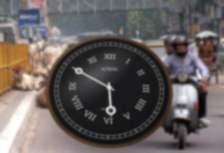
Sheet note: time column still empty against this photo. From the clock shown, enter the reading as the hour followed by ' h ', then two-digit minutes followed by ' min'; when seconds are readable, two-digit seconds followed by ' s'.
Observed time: 5 h 50 min
